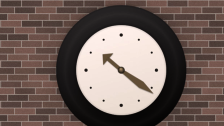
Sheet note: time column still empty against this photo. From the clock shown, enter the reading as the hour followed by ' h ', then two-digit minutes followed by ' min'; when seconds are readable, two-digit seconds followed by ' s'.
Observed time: 10 h 21 min
